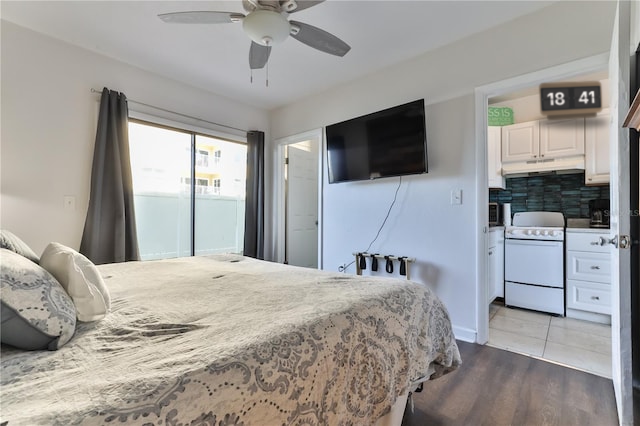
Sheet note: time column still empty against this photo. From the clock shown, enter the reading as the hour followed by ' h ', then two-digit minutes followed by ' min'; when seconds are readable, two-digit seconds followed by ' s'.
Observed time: 18 h 41 min
